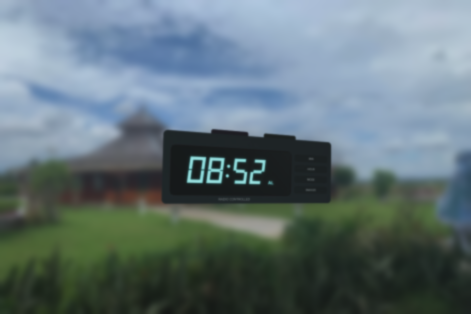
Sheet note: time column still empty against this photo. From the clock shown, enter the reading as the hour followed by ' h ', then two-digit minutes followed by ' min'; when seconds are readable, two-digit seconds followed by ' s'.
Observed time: 8 h 52 min
